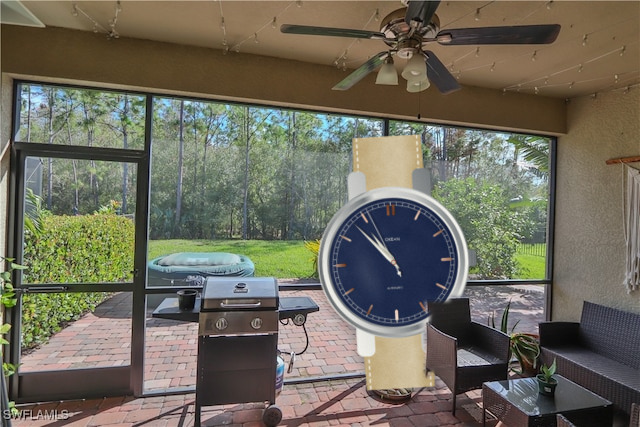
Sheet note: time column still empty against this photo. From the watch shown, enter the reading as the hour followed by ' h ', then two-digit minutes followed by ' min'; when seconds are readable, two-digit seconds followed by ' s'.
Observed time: 10 h 52 min 56 s
